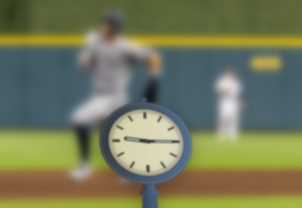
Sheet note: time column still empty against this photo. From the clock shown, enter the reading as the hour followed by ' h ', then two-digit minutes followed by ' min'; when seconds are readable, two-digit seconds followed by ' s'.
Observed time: 9 h 15 min
